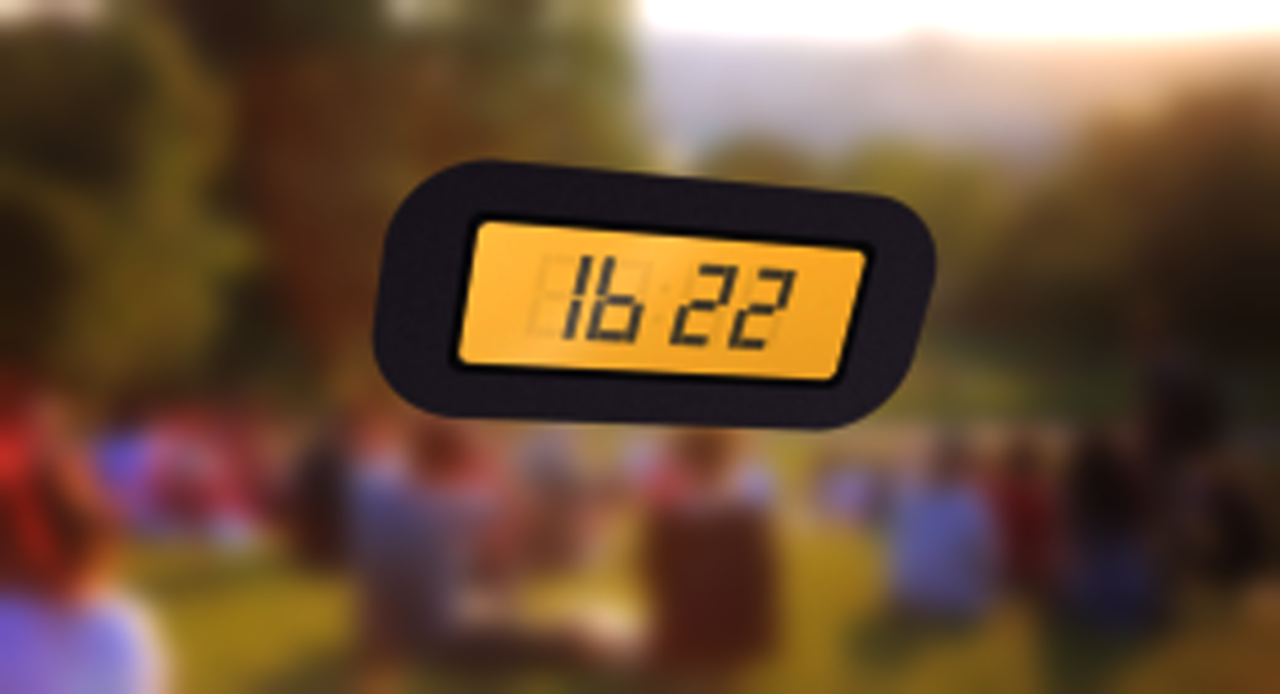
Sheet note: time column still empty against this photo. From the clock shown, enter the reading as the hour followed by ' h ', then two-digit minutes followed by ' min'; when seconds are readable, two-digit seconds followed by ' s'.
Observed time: 16 h 22 min
